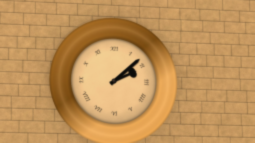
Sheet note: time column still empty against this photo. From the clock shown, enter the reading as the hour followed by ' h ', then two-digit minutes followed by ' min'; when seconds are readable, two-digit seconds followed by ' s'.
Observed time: 2 h 08 min
